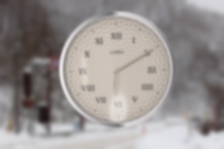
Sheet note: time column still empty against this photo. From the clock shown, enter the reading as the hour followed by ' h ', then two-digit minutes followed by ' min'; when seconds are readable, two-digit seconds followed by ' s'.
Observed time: 6 h 10 min
